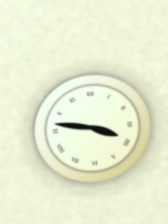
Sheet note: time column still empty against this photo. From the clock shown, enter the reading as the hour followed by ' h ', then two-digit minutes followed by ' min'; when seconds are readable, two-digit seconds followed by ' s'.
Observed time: 3 h 47 min
